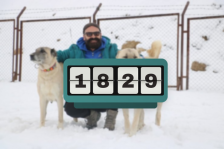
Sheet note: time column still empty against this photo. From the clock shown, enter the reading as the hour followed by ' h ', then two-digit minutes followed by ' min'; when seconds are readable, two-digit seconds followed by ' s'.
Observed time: 18 h 29 min
